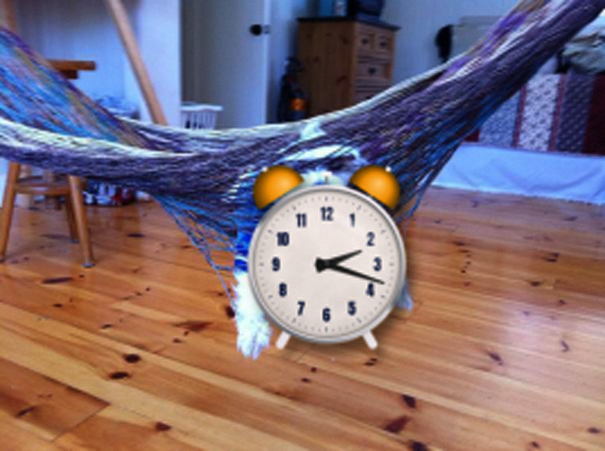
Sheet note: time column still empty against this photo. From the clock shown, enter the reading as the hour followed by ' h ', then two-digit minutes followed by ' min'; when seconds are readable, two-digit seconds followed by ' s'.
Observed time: 2 h 18 min
